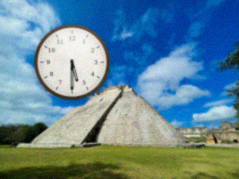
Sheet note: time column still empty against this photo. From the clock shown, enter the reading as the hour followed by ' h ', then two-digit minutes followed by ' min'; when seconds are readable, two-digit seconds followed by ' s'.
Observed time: 5 h 30 min
